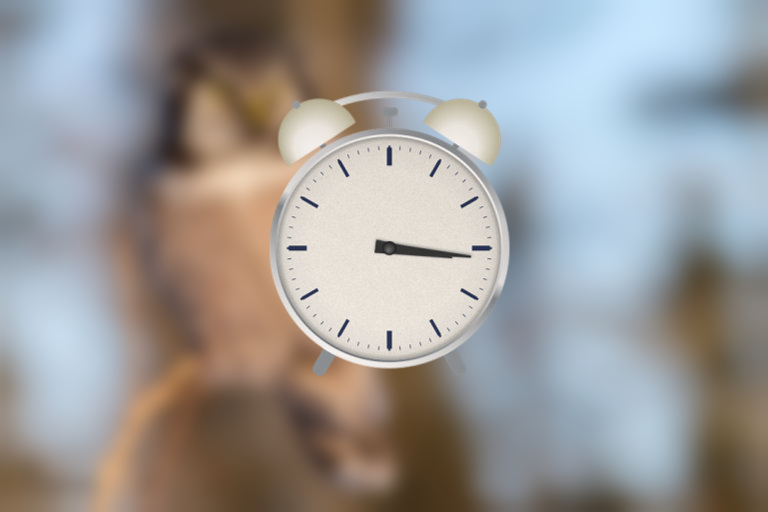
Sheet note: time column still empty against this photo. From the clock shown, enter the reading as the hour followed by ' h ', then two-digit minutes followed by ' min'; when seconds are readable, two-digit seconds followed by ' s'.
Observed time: 3 h 16 min
